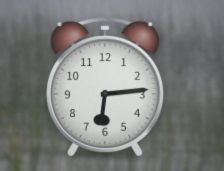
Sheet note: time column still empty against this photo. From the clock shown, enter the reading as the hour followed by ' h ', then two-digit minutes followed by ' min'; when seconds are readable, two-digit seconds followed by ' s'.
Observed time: 6 h 14 min
